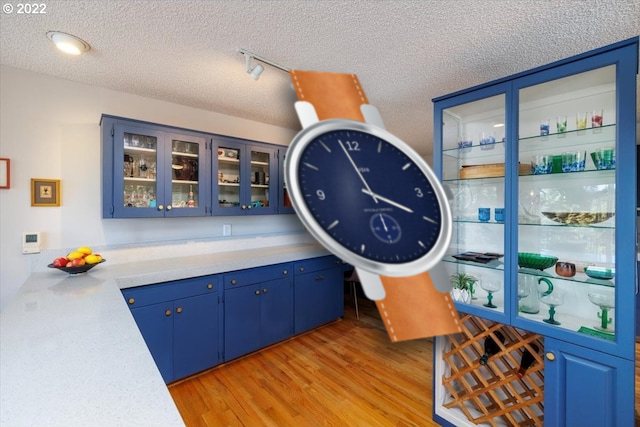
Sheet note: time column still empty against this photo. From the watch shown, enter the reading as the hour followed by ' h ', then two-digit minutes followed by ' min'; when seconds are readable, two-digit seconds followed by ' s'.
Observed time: 3 h 58 min
